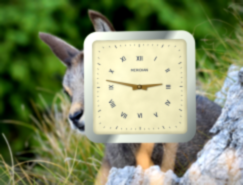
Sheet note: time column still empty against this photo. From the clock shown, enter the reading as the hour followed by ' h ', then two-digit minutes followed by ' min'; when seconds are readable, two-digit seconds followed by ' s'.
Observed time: 2 h 47 min
